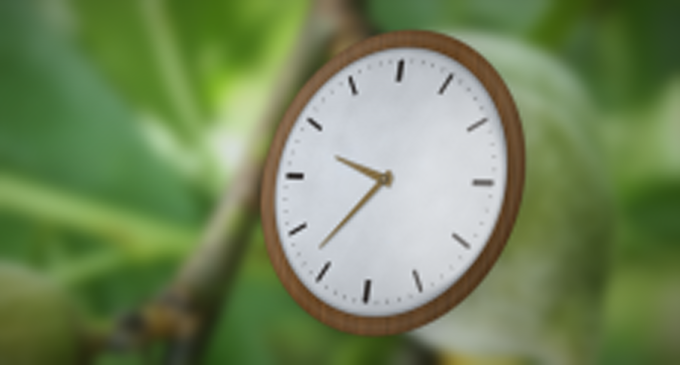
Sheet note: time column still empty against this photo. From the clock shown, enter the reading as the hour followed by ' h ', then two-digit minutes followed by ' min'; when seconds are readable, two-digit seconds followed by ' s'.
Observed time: 9 h 37 min
